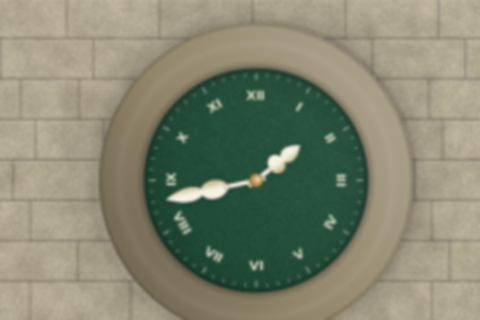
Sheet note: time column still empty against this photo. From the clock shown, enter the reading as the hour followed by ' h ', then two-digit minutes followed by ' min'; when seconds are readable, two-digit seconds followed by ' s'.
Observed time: 1 h 43 min
